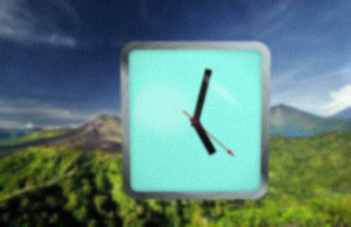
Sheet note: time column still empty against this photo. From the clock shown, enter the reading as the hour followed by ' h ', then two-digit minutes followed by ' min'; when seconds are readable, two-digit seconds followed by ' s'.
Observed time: 5 h 02 min 22 s
